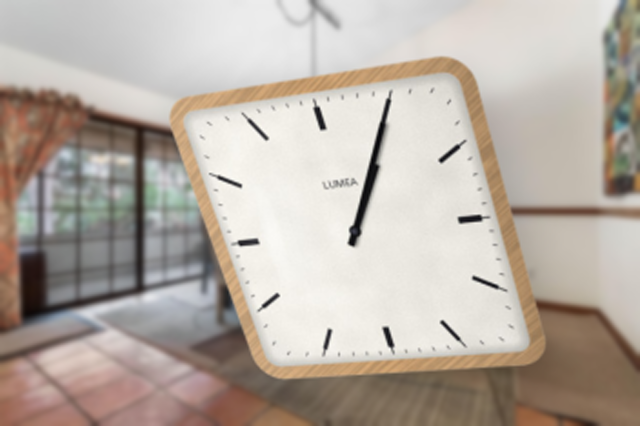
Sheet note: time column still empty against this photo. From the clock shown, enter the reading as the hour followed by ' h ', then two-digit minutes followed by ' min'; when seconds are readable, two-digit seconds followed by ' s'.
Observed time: 1 h 05 min
